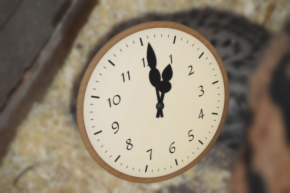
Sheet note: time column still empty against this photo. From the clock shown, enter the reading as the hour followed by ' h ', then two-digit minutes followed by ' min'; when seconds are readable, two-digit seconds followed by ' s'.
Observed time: 1 h 01 min
